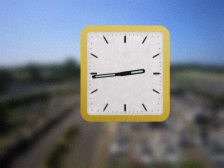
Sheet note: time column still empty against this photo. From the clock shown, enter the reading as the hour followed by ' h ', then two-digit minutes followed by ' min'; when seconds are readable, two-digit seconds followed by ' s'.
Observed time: 2 h 44 min
